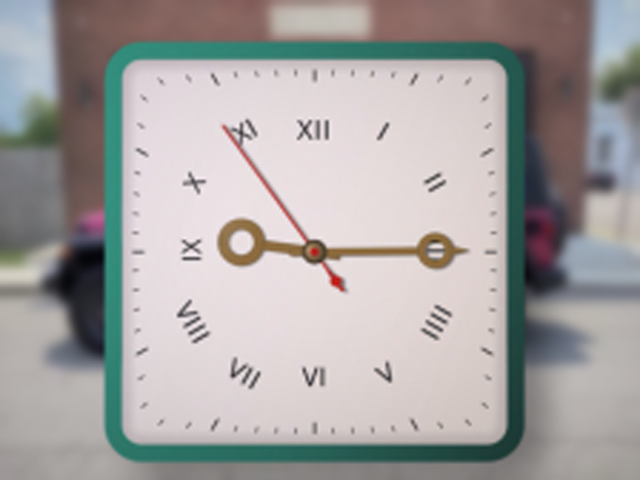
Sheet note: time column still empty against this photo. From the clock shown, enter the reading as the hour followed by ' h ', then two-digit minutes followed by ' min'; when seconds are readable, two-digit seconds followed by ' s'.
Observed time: 9 h 14 min 54 s
